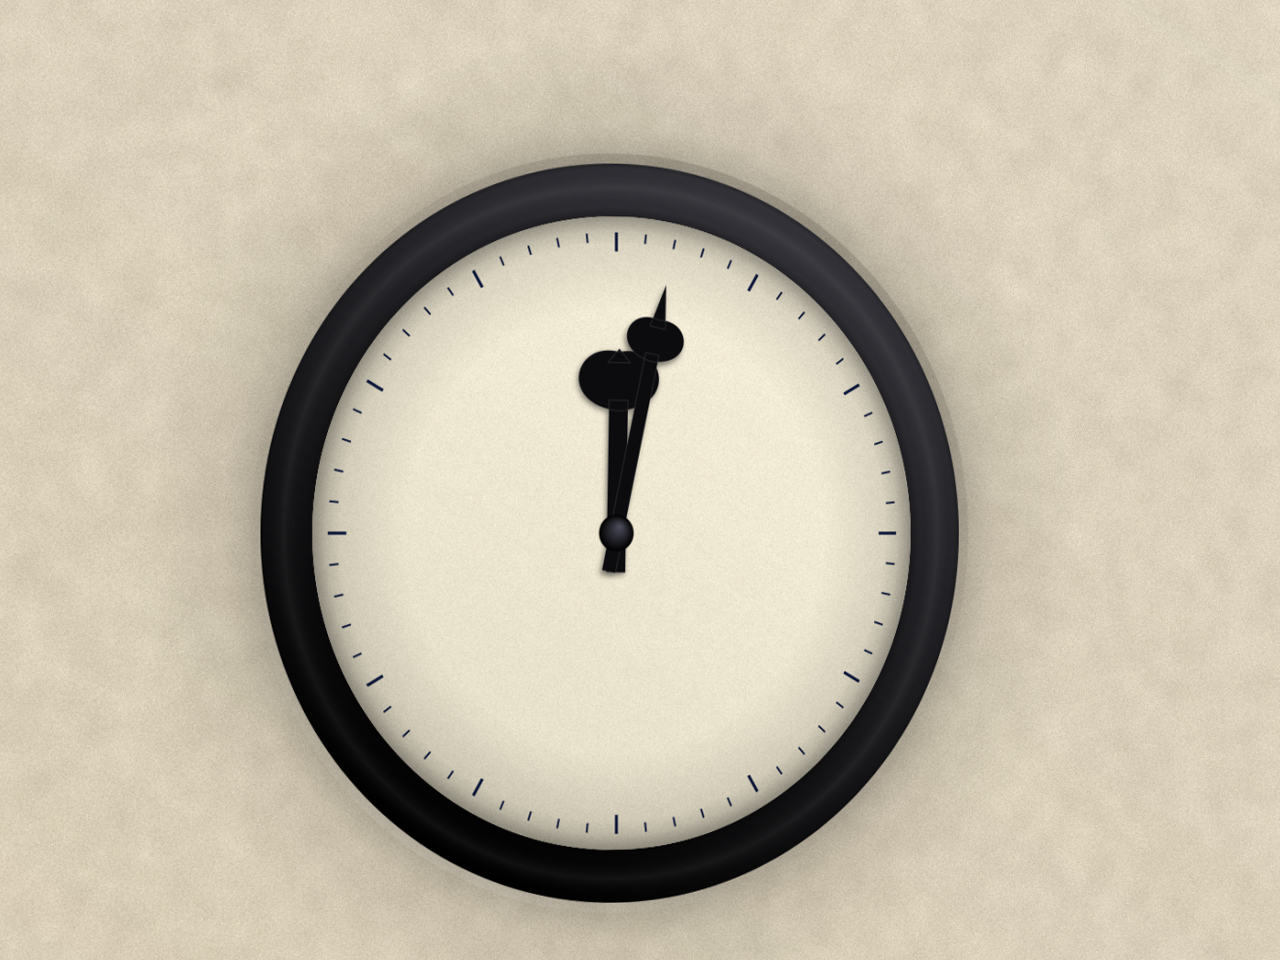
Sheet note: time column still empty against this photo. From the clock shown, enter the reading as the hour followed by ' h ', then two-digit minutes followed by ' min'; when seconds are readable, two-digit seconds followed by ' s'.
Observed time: 12 h 02 min
